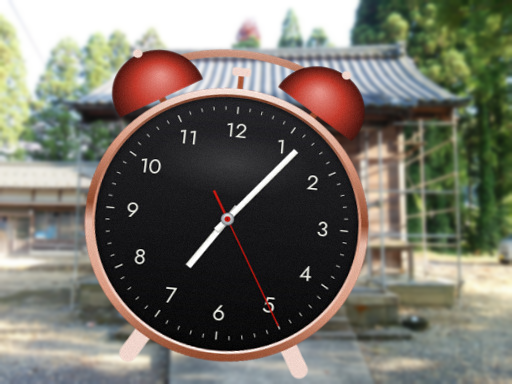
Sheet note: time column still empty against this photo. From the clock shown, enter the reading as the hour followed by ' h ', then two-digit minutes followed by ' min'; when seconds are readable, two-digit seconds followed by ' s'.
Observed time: 7 h 06 min 25 s
